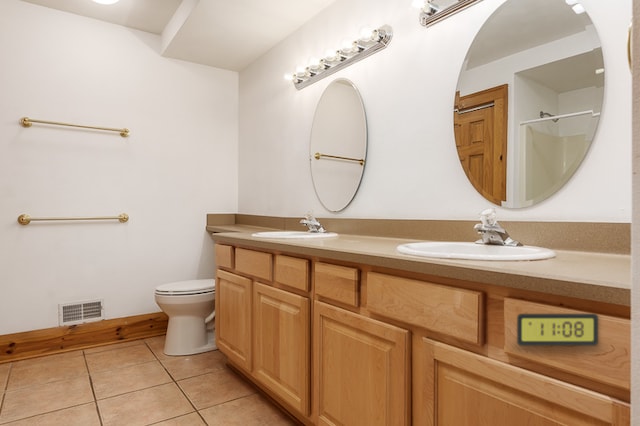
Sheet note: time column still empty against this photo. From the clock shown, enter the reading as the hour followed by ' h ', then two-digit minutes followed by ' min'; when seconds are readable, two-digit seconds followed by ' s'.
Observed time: 11 h 08 min
